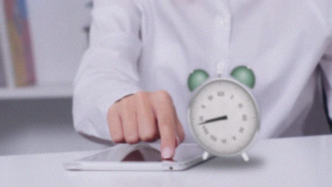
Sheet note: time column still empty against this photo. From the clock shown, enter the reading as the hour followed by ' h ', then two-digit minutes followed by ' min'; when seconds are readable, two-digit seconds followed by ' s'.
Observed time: 8 h 43 min
